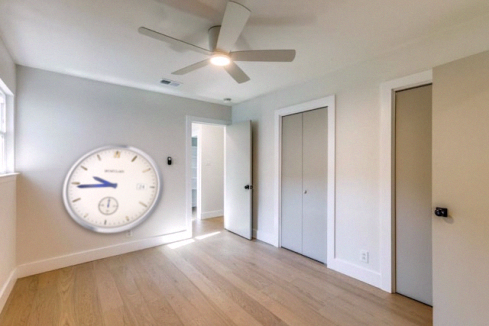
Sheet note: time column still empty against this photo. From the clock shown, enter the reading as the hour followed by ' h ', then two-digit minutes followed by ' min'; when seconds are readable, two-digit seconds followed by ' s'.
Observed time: 9 h 44 min
